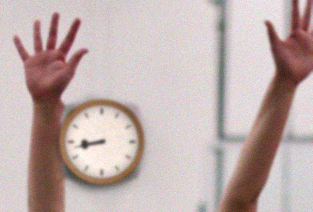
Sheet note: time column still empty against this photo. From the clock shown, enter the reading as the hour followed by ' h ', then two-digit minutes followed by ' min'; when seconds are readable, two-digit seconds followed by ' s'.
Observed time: 8 h 43 min
